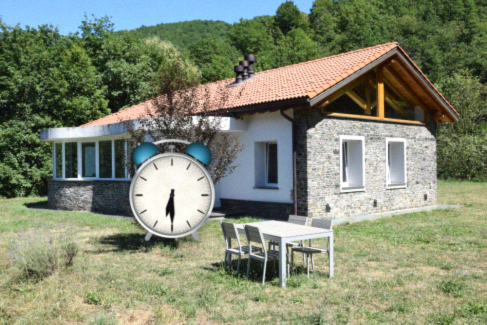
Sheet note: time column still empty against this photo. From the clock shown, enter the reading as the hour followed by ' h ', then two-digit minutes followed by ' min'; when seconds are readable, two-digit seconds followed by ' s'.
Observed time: 6 h 30 min
